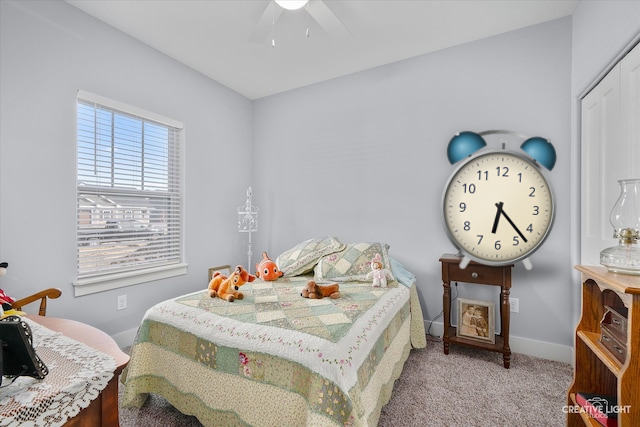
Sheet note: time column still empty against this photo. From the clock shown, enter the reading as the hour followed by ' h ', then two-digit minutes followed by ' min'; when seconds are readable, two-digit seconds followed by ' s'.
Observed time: 6 h 23 min
